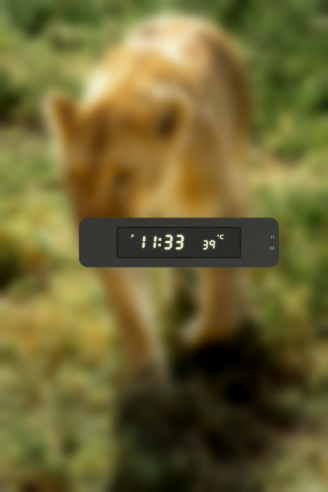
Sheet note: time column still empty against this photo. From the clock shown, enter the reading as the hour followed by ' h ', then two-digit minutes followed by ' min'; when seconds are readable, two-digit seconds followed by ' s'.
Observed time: 11 h 33 min
